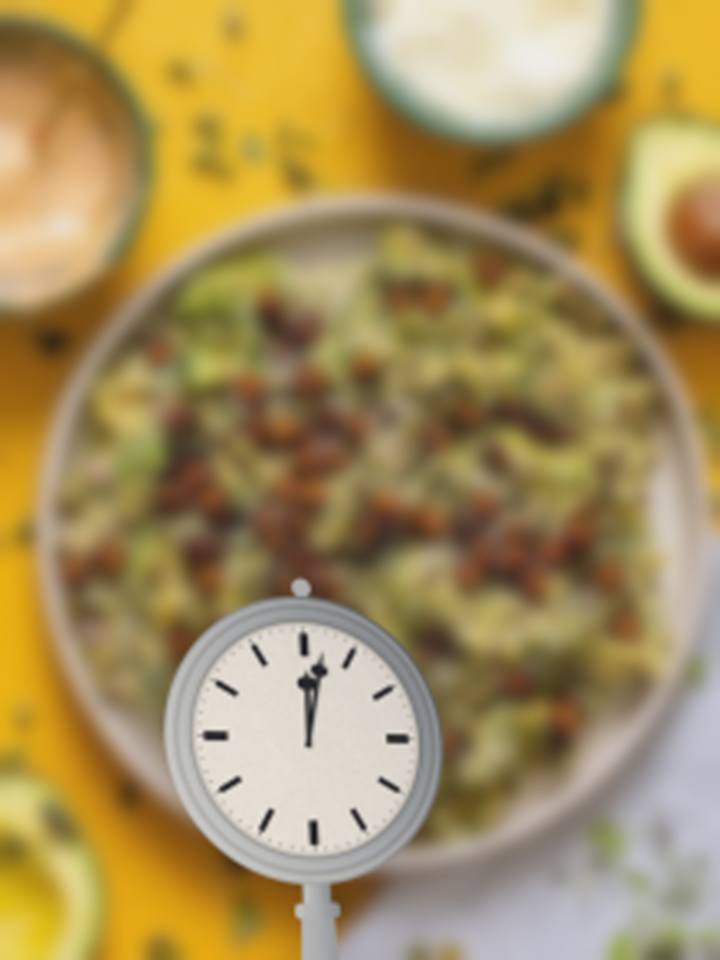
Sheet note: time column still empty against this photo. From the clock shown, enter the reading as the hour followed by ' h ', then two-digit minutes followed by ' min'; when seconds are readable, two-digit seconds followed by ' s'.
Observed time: 12 h 02 min
